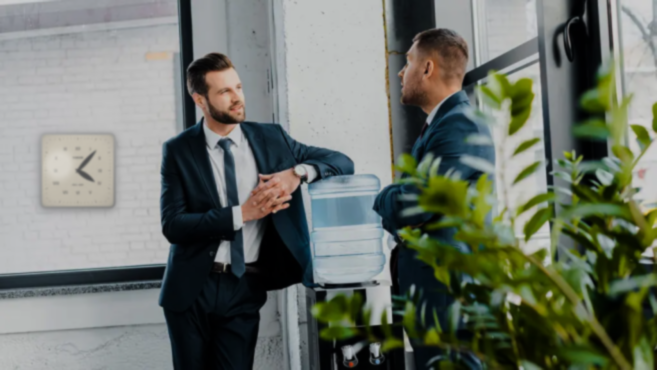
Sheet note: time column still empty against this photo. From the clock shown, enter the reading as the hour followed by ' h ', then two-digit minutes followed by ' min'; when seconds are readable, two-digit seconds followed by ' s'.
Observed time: 4 h 07 min
